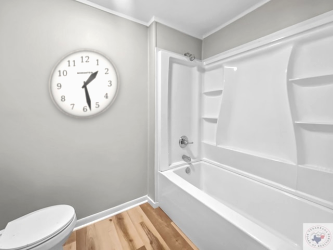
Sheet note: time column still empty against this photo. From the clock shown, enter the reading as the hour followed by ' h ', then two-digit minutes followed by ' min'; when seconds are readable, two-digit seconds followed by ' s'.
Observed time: 1 h 28 min
